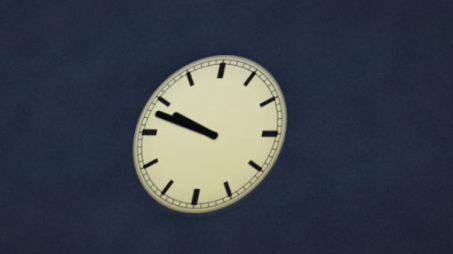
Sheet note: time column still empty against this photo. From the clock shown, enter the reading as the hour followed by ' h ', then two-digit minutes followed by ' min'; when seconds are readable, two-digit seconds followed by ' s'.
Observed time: 9 h 48 min
